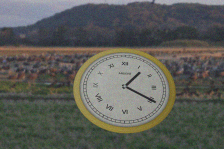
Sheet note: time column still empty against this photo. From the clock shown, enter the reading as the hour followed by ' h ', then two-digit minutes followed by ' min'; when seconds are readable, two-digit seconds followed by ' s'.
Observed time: 1 h 20 min
